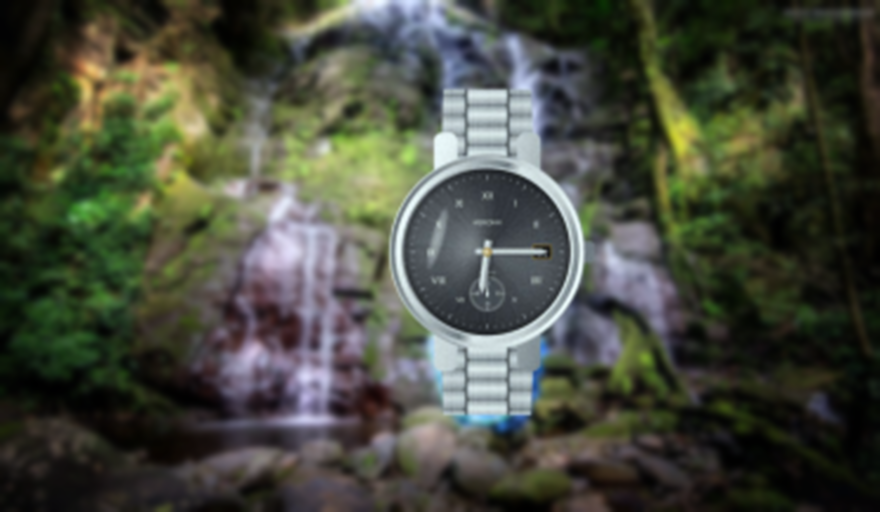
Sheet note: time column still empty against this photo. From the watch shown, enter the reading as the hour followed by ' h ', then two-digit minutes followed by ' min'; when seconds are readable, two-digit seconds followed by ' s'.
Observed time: 6 h 15 min
